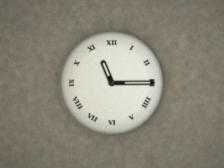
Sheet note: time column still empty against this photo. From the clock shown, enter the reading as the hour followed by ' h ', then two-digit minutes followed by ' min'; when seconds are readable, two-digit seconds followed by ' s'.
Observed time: 11 h 15 min
